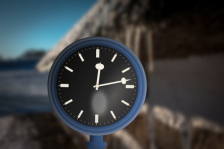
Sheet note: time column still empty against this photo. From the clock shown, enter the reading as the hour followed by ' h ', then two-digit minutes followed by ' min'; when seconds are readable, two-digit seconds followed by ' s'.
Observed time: 12 h 13 min
